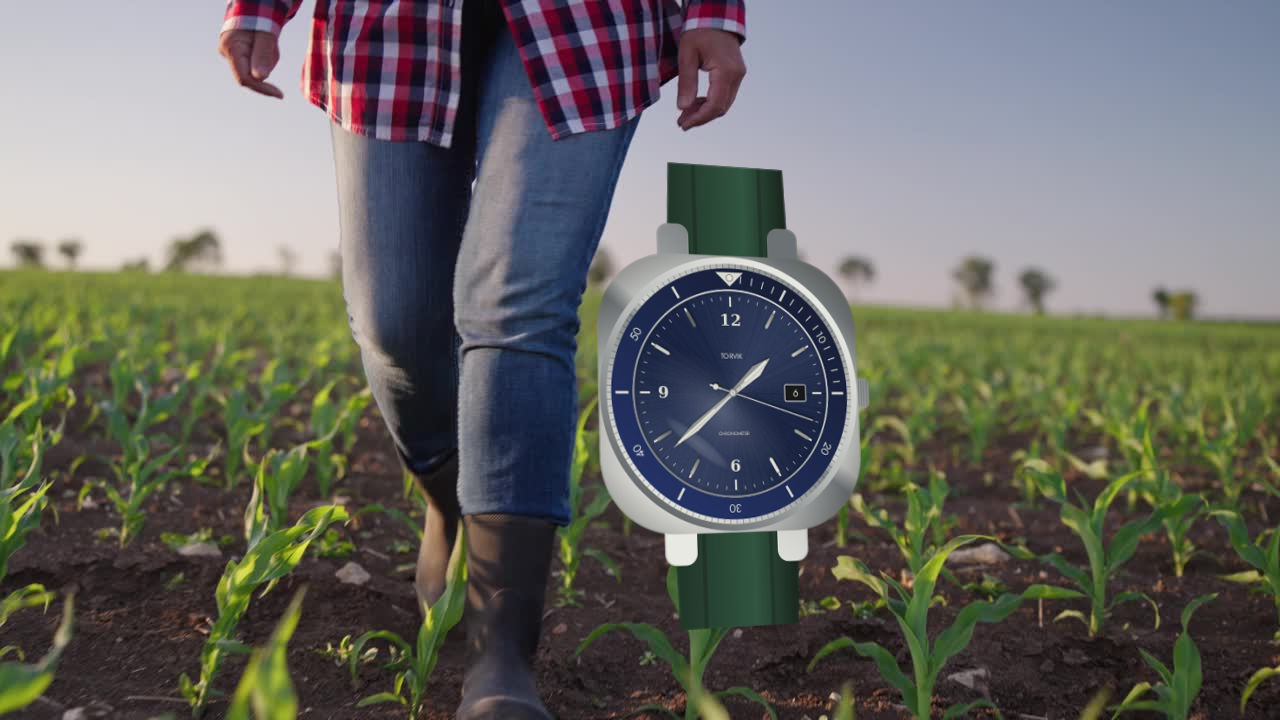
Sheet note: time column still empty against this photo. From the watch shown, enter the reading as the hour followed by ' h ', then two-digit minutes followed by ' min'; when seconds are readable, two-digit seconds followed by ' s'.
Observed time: 1 h 38 min 18 s
